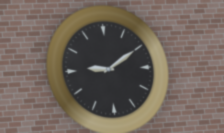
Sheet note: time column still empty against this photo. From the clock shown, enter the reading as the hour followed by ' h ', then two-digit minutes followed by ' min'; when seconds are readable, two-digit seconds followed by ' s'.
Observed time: 9 h 10 min
